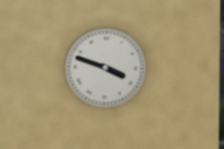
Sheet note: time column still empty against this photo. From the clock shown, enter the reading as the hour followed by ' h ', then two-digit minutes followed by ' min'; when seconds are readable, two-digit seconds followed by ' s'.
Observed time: 3 h 48 min
